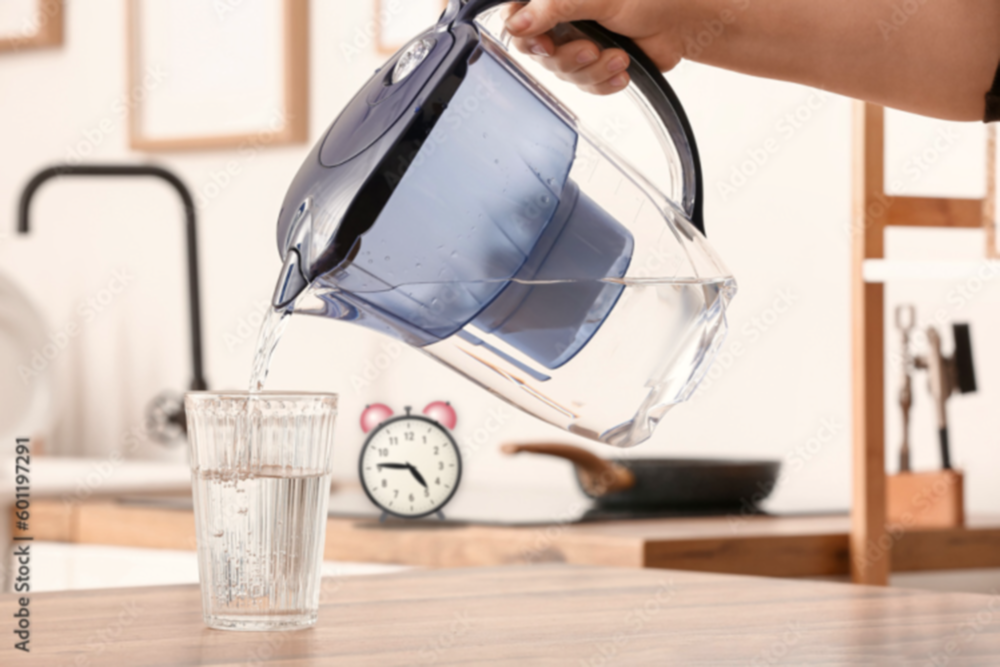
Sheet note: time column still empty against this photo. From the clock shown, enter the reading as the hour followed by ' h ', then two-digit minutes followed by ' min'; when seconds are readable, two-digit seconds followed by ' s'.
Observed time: 4 h 46 min
